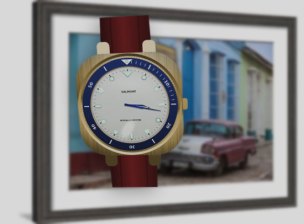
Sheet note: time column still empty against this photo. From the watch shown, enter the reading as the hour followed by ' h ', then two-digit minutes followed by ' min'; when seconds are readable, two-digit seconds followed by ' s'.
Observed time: 3 h 17 min
